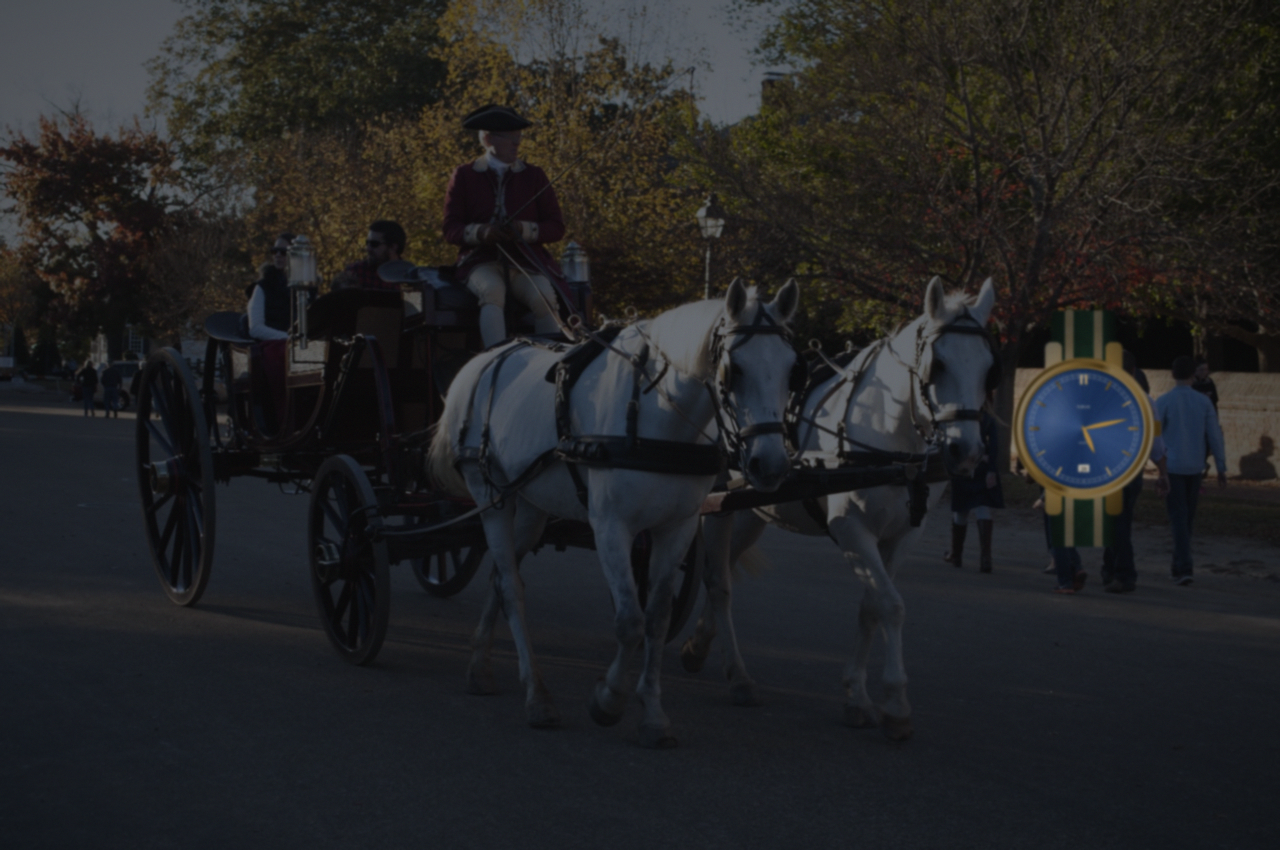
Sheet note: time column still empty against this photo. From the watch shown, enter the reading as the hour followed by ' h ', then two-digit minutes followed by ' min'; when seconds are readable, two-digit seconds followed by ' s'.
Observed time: 5 h 13 min
